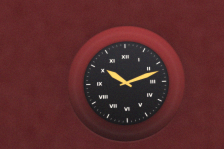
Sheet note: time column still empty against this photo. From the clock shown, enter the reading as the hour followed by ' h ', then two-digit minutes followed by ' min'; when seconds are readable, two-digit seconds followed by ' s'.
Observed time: 10 h 12 min
